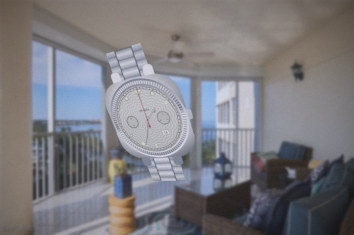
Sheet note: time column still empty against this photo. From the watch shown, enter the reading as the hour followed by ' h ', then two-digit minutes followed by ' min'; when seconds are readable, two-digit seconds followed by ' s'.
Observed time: 1 h 34 min
